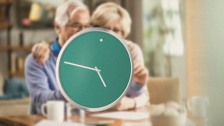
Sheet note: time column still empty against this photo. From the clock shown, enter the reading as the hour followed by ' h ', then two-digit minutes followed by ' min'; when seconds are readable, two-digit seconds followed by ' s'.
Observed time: 4 h 46 min
